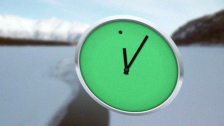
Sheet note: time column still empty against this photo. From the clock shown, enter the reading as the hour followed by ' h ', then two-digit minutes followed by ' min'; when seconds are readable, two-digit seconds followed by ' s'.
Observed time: 12 h 06 min
